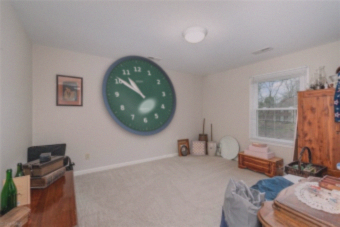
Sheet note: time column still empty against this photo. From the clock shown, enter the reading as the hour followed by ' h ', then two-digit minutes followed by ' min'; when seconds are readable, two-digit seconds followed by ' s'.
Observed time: 10 h 51 min
